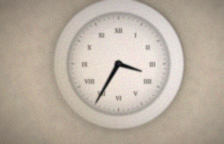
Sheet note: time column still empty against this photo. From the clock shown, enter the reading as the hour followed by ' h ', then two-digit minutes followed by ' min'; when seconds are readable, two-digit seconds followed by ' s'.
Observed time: 3 h 35 min
